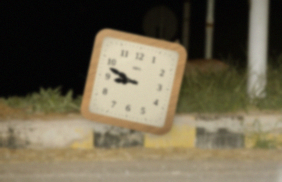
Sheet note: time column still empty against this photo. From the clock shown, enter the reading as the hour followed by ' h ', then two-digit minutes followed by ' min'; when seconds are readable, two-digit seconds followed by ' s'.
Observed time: 8 h 48 min
